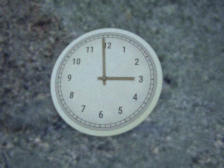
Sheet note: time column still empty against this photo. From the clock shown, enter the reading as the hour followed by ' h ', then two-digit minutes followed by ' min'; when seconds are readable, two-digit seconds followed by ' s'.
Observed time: 2 h 59 min
